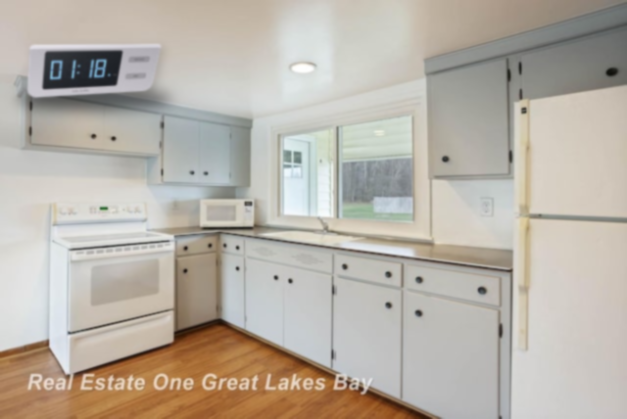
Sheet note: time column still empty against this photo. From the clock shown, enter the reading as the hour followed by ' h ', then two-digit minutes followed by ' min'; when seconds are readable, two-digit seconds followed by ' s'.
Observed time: 1 h 18 min
